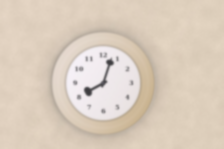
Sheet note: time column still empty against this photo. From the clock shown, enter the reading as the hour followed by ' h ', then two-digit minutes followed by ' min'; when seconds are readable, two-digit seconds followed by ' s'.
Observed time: 8 h 03 min
